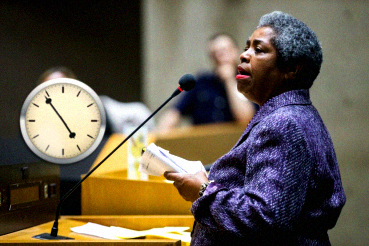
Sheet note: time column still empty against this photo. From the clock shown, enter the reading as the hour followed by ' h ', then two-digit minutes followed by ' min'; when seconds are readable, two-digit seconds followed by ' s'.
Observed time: 4 h 54 min
